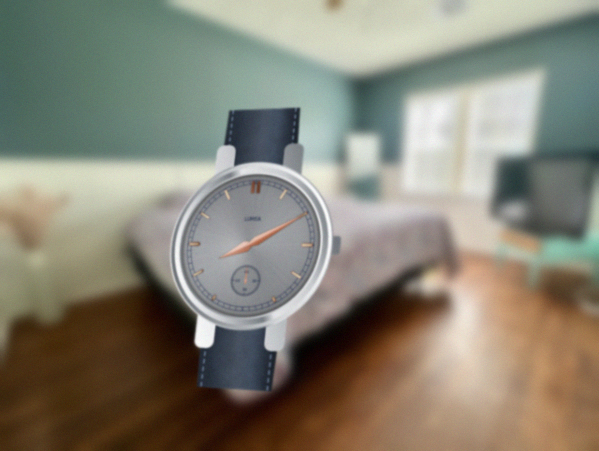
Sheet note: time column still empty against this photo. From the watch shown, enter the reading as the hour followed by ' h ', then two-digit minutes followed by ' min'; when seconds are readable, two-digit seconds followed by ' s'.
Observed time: 8 h 10 min
